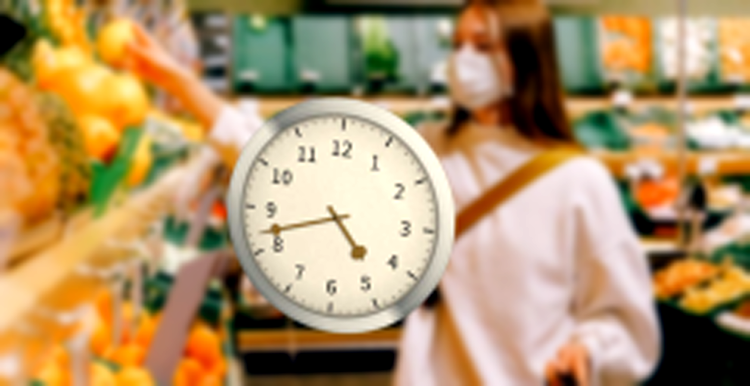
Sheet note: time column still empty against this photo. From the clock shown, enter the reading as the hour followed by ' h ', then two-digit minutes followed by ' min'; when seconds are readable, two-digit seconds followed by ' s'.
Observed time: 4 h 42 min
